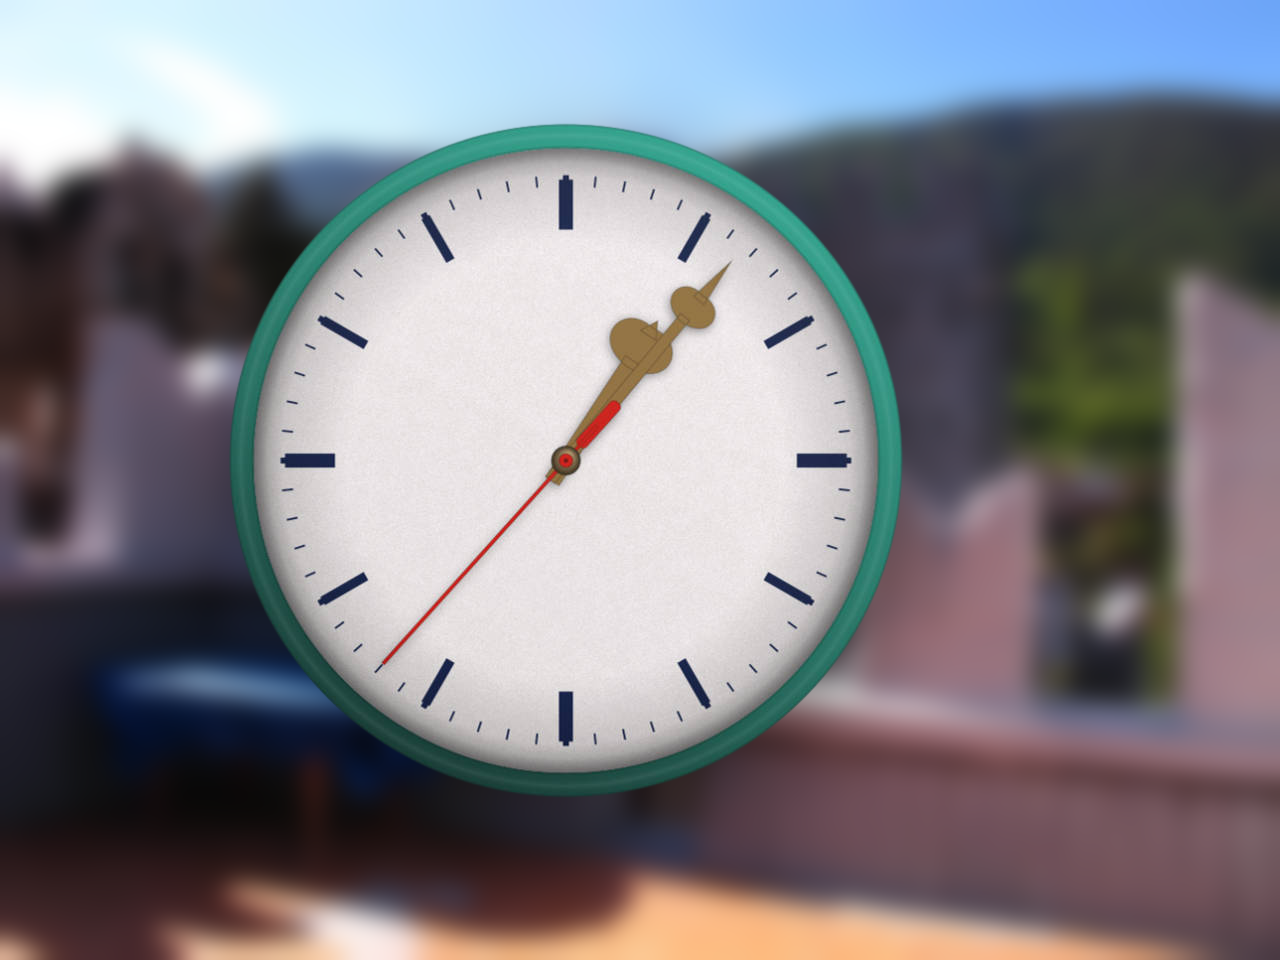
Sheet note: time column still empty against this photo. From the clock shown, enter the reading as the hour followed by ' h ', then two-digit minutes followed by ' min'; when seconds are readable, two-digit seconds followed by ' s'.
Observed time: 1 h 06 min 37 s
